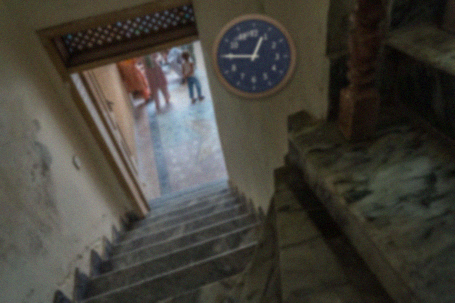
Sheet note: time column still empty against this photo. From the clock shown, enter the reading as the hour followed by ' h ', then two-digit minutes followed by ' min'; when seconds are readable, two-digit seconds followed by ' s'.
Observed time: 12 h 45 min
